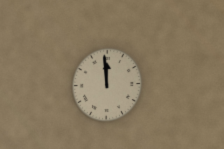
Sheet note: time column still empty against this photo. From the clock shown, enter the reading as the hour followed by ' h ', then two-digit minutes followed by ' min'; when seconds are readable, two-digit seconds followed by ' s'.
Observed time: 11 h 59 min
